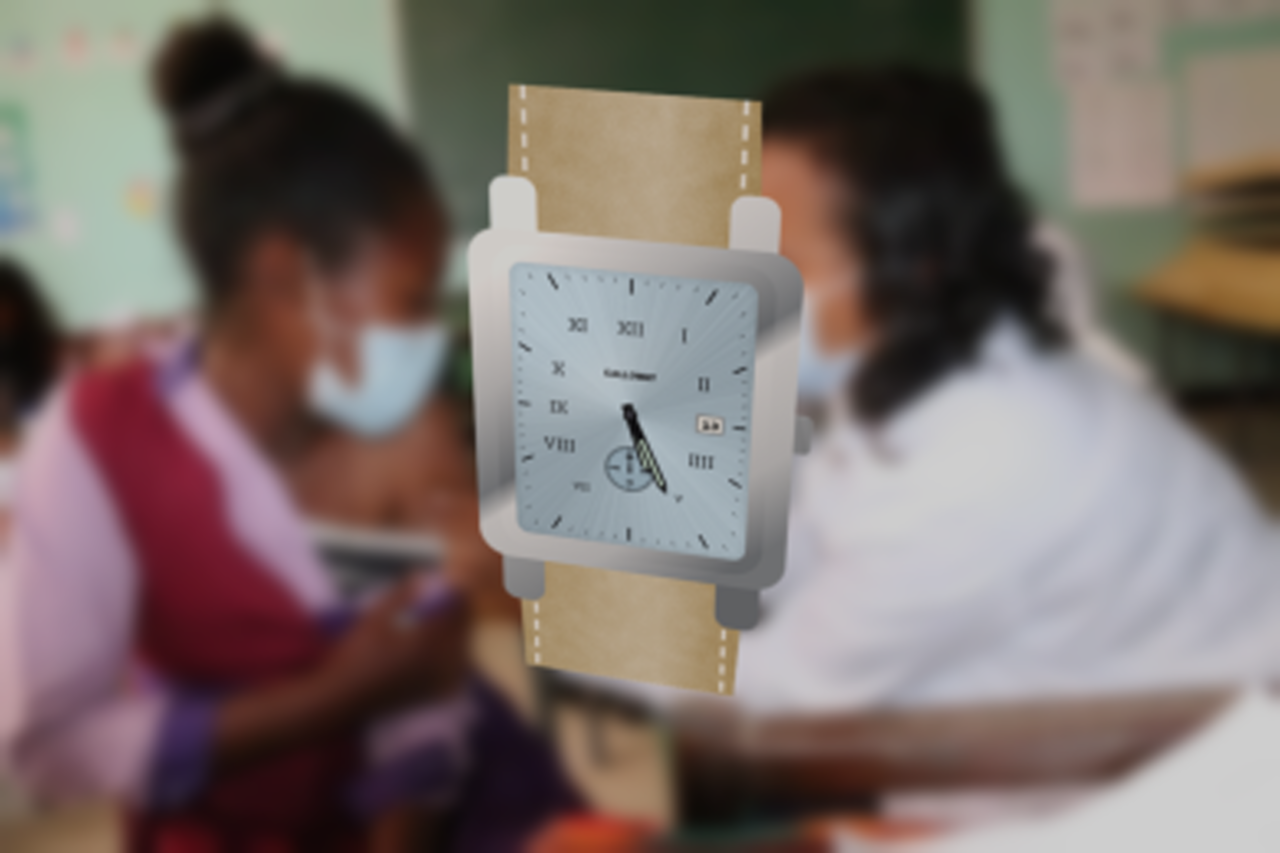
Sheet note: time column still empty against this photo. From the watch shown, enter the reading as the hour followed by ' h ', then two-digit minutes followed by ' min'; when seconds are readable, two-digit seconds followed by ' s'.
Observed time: 5 h 26 min
